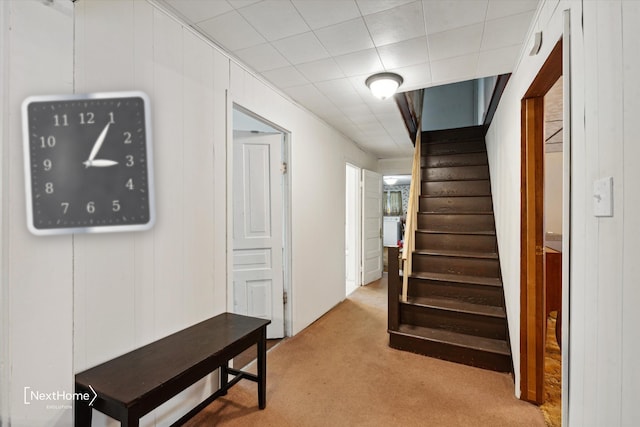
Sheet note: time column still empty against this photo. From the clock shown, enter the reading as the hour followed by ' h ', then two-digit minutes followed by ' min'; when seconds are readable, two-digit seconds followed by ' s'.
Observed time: 3 h 05 min
